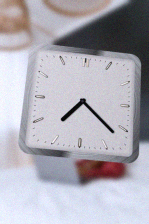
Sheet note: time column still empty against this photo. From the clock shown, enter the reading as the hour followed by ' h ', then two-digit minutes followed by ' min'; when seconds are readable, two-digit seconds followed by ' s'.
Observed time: 7 h 22 min
